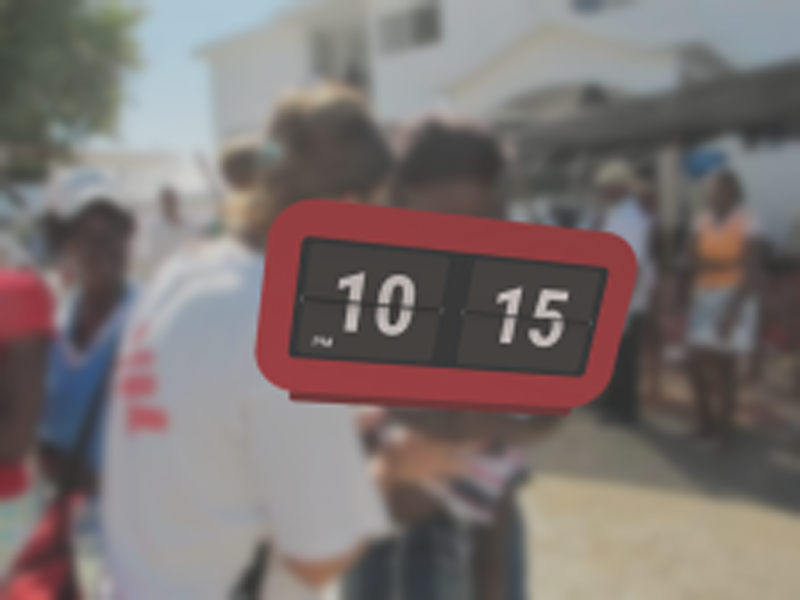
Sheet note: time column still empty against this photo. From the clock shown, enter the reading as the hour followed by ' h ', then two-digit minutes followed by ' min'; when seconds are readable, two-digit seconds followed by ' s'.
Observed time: 10 h 15 min
